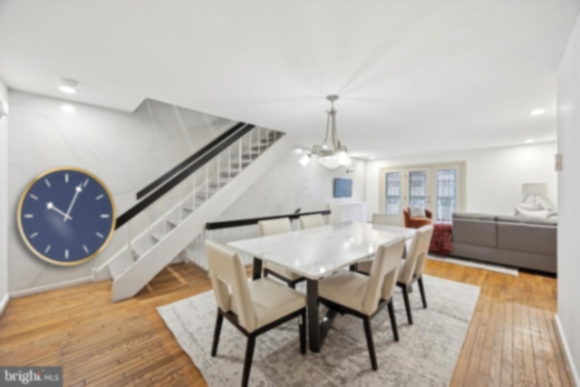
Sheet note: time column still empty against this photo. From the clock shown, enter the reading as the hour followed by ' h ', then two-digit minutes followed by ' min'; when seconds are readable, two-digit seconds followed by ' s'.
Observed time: 10 h 04 min
